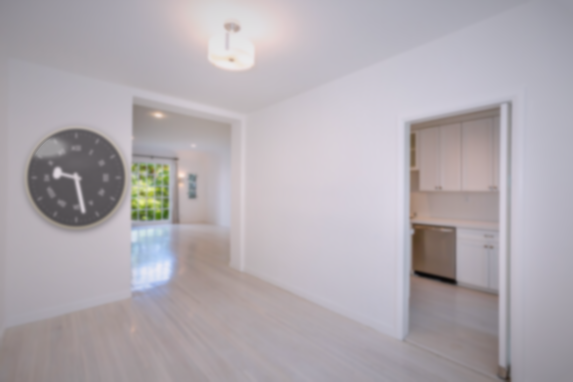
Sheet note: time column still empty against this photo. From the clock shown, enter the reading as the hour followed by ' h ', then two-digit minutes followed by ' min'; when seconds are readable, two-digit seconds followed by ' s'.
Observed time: 9 h 28 min
